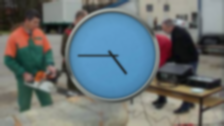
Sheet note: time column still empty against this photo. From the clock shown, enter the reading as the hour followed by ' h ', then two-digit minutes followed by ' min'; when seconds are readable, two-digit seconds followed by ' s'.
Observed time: 4 h 45 min
